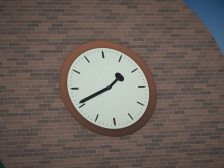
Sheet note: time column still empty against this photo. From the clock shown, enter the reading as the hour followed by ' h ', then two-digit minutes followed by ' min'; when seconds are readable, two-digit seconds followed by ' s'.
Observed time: 1 h 41 min
